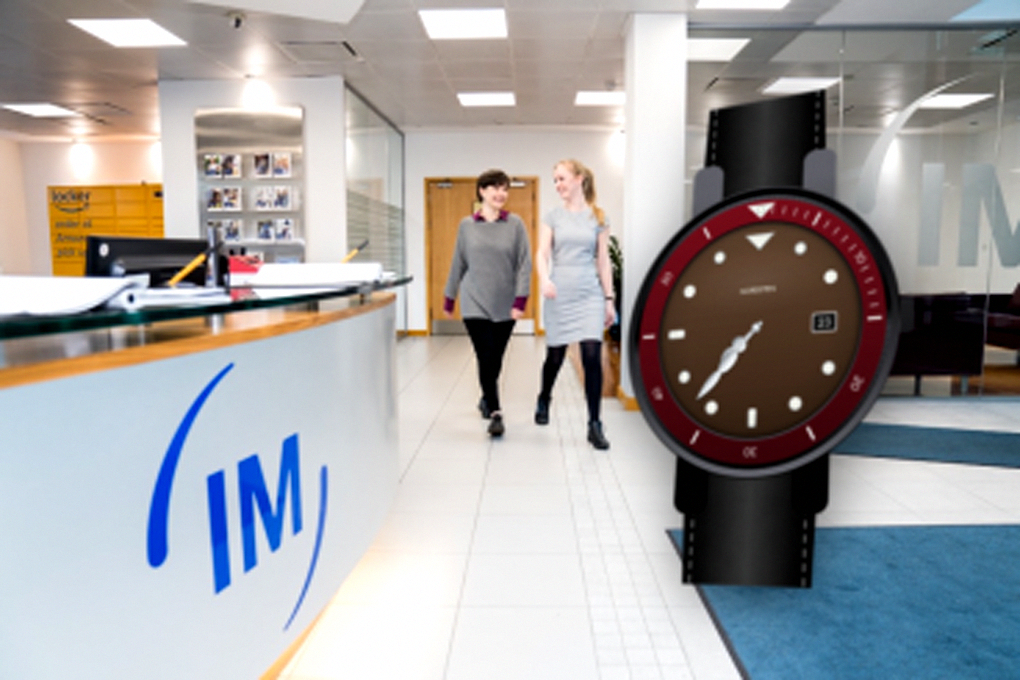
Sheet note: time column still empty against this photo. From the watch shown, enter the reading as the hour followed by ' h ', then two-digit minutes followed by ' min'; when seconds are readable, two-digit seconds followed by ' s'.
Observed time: 7 h 37 min
